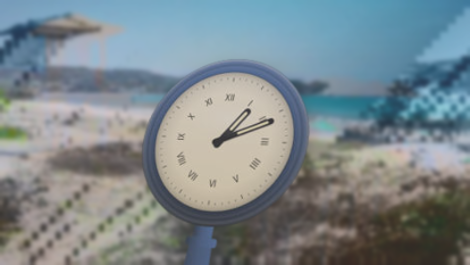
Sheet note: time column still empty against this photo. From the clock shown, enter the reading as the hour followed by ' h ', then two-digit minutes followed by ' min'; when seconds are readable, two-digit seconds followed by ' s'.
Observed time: 1 h 11 min
